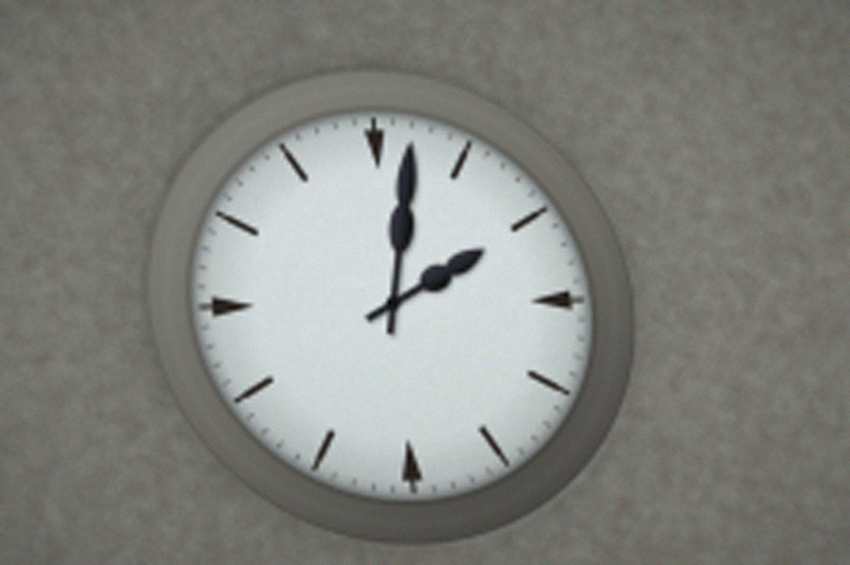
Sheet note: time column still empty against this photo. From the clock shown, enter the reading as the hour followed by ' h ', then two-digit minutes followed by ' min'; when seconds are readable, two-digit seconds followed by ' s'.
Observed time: 2 h 02 min
